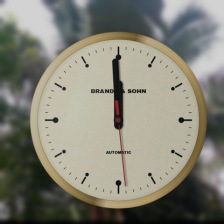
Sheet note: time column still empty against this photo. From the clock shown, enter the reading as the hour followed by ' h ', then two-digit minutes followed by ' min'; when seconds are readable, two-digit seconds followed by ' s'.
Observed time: 11 h 59 min 29 s
